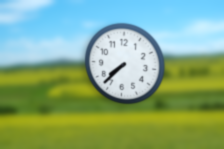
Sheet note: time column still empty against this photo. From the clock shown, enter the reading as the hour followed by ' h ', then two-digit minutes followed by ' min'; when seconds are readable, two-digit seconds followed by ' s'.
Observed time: 7 h 37 min
